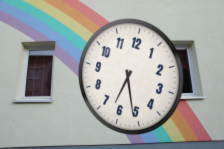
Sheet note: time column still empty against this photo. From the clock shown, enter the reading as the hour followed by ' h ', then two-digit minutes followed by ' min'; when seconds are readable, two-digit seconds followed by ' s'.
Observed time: 6 h 26 min
